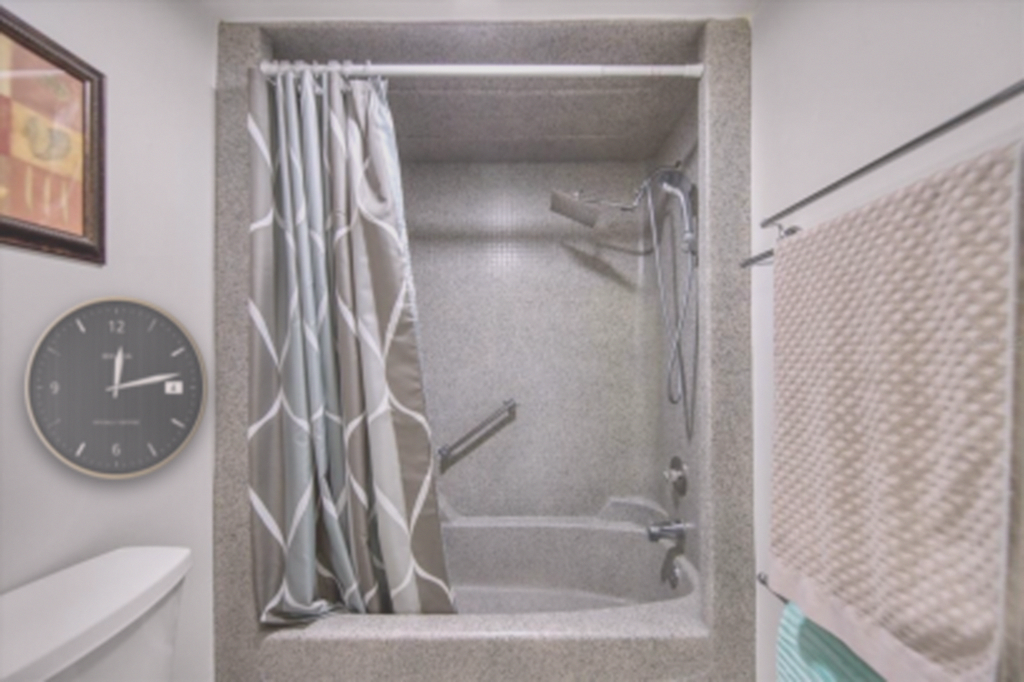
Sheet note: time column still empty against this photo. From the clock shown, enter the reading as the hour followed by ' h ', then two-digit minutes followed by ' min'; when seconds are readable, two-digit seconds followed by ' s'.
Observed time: 12 h 13 min
